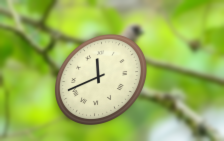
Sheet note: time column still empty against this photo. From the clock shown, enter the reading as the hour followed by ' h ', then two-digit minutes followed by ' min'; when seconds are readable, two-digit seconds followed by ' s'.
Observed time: 11 h 42 min
